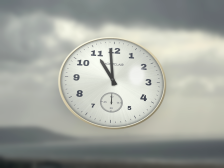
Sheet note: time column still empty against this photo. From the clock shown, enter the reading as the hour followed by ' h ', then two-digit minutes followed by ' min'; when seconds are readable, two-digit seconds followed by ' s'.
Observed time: 10 h 59 min
